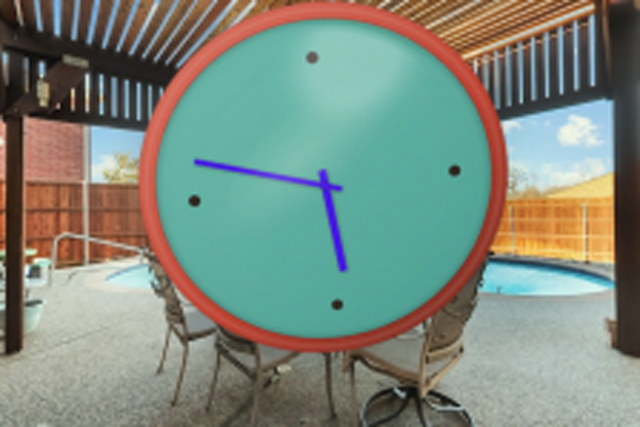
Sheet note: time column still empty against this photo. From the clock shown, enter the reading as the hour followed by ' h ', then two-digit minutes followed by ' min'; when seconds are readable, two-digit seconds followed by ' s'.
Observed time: 5 h 48 min
